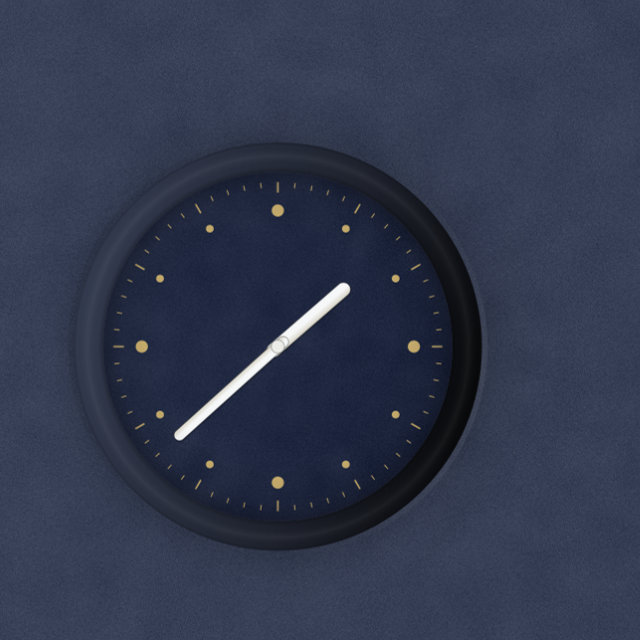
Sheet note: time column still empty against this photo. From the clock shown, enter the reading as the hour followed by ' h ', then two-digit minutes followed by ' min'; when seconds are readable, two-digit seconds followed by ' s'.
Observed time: 1 h 38 min
